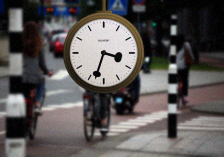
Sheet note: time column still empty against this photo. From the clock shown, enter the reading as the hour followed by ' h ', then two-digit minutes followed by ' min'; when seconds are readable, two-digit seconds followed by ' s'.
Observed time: 3 h 33 min
